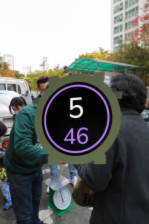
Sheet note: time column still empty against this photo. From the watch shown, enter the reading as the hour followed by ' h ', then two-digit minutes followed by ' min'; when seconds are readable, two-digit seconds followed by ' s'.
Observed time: 5 h 46 min
